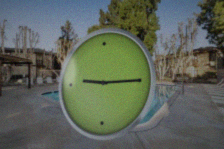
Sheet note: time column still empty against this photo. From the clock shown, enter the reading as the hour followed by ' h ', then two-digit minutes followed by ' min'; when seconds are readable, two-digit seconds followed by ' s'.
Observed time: 9 h 15 min
